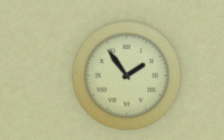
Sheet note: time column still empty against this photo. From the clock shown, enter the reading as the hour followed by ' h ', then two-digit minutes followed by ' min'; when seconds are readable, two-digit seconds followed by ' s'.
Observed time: 1 h 54 min
